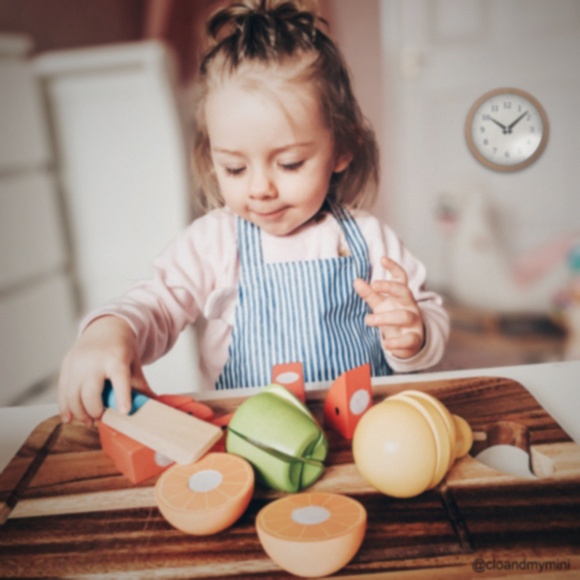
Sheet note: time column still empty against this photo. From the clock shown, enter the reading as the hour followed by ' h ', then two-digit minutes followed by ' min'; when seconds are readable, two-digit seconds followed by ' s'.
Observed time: 10 h 08 min
